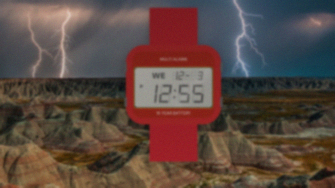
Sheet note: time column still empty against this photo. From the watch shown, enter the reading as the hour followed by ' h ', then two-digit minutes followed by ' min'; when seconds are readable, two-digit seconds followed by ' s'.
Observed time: 12 h 55 min
